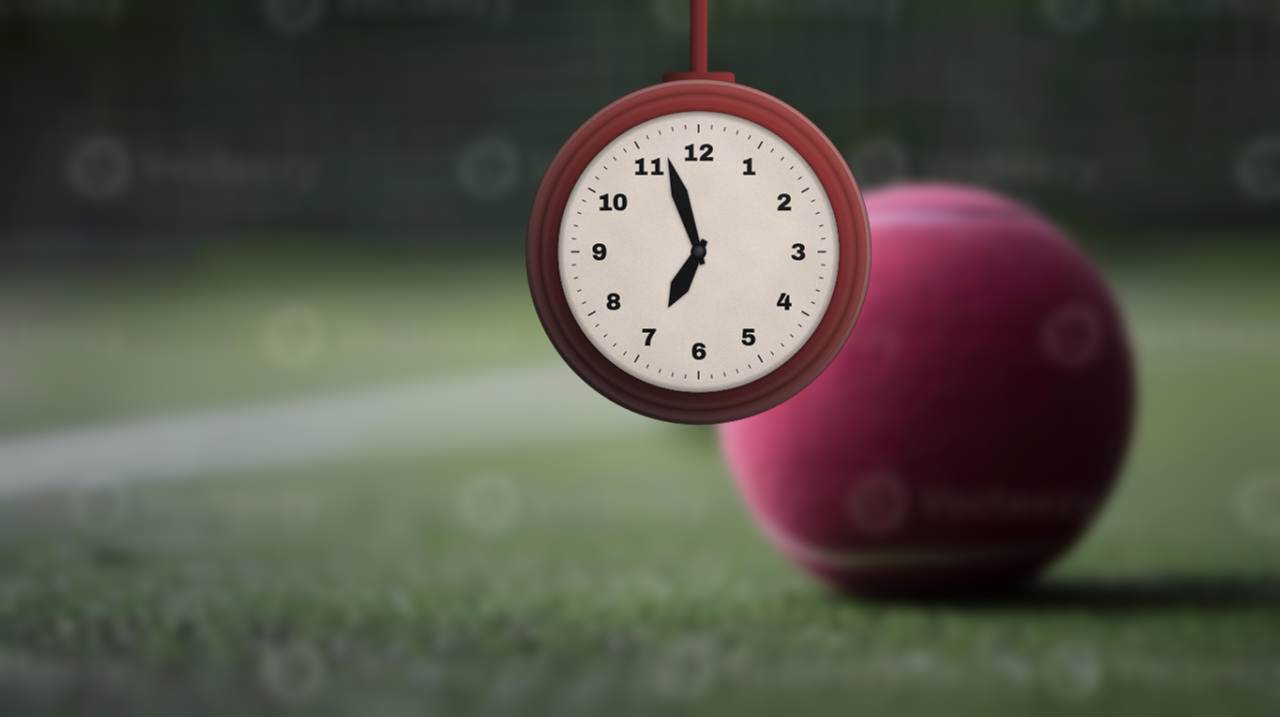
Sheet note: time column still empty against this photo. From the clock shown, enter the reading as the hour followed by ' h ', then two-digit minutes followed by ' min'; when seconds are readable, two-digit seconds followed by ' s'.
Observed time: 6 h 57 min
